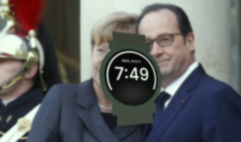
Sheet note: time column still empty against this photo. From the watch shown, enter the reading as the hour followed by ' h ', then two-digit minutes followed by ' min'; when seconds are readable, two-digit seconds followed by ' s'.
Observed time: 7 h 49 min
